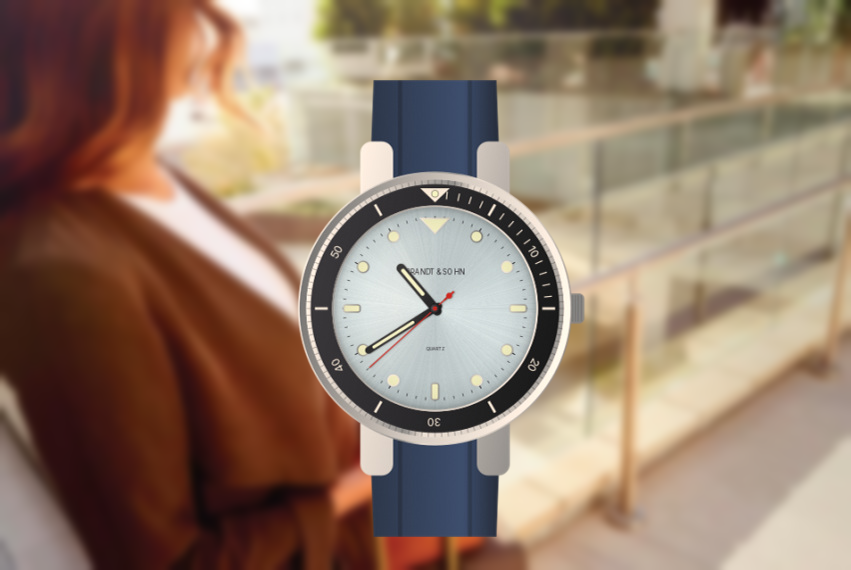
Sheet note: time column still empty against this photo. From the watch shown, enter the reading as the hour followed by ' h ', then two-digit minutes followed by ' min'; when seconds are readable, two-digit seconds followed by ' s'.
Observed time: 10 h 39 min 38 s
